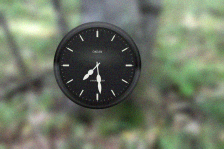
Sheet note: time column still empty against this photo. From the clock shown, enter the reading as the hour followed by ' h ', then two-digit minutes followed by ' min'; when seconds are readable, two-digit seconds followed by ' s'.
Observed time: 7 h 29 min
